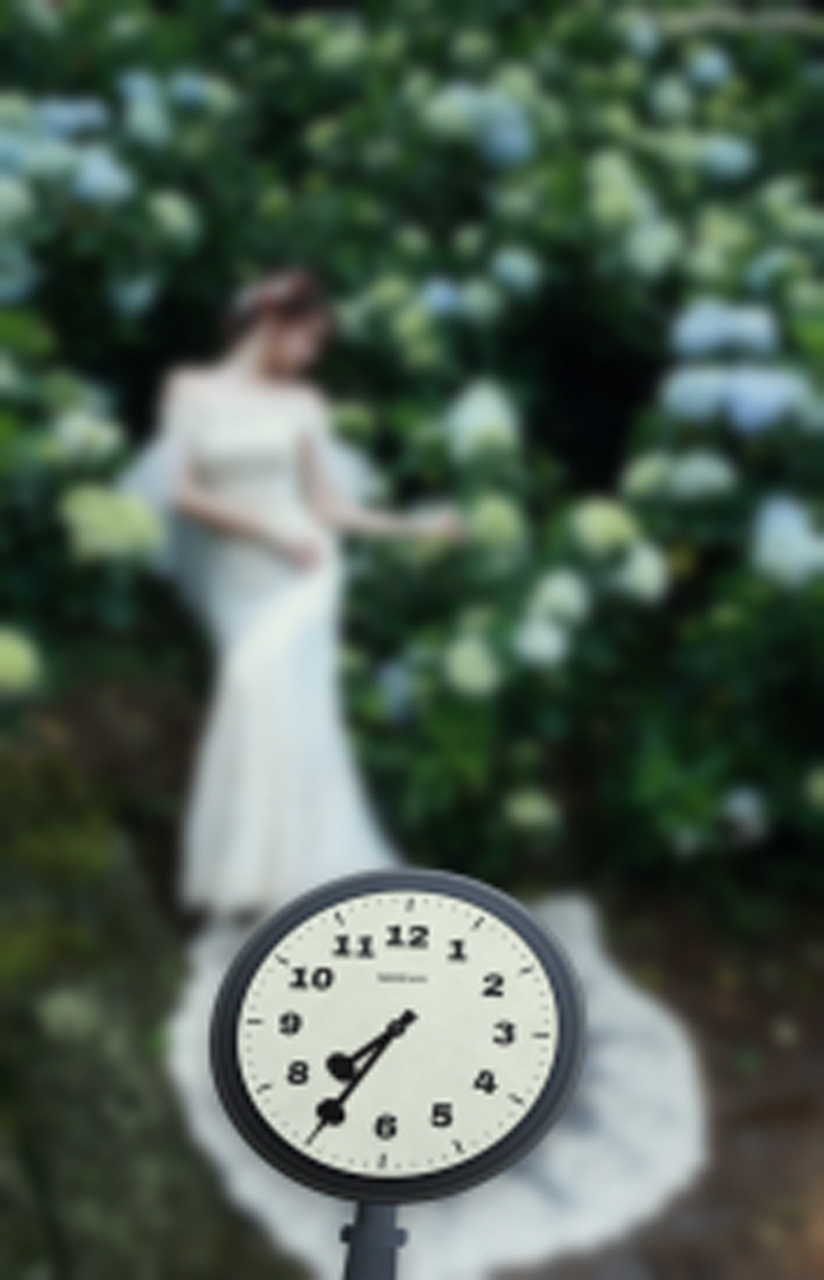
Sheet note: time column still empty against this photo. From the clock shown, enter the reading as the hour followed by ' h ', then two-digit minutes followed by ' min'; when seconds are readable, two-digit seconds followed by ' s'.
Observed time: 7 h 35 min
